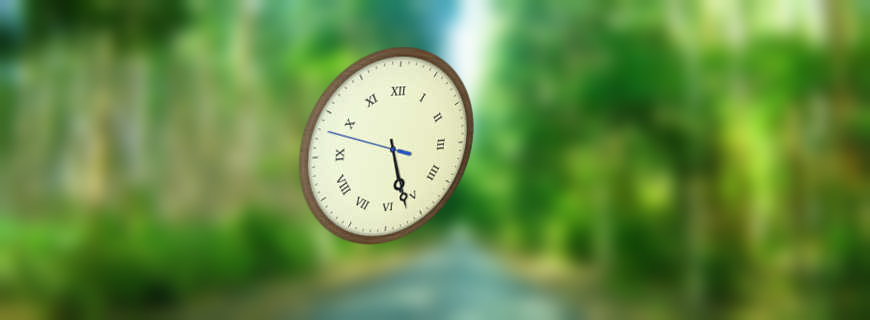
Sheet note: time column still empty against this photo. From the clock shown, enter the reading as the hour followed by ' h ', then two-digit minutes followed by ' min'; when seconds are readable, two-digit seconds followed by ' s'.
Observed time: 5 h 26 min 48 s
